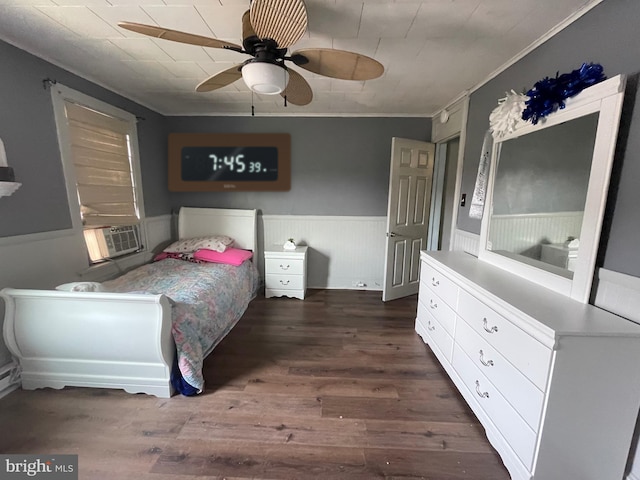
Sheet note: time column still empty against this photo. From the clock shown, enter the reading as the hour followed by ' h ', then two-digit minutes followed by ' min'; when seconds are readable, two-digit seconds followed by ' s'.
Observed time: 7 h 45 min
